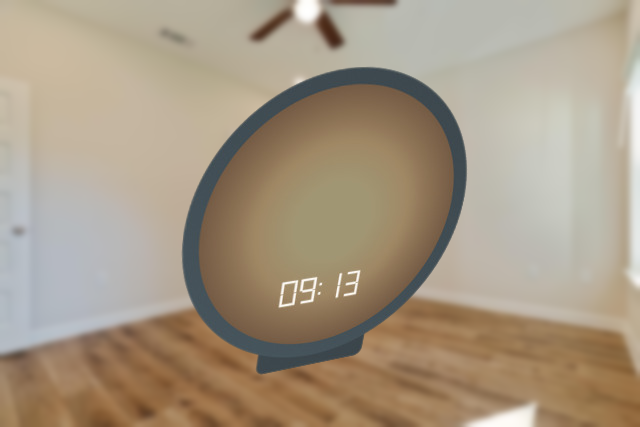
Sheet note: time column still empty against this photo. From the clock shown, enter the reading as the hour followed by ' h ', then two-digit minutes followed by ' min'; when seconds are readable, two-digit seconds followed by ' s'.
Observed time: 9 h 13 min
